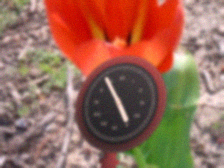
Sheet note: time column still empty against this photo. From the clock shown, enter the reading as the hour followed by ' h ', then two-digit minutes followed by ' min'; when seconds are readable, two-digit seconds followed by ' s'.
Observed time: 4 h 54 min
